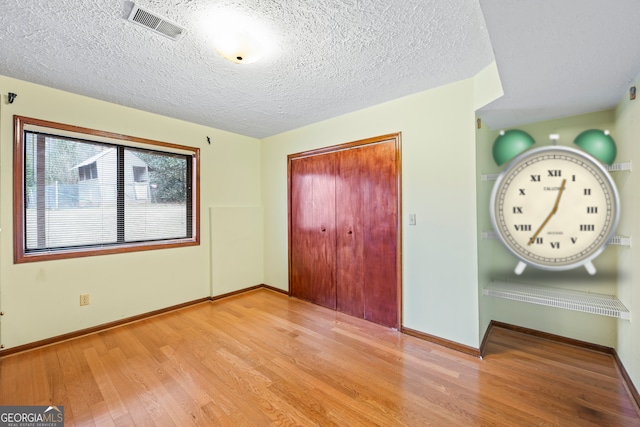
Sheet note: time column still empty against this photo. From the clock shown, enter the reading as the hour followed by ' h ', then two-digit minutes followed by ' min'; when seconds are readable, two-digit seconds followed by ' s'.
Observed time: 12 h 36 min
